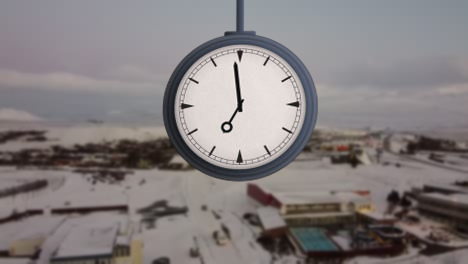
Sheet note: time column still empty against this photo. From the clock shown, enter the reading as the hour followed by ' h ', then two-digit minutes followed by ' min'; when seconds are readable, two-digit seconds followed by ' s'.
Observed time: 6 h 59 min
